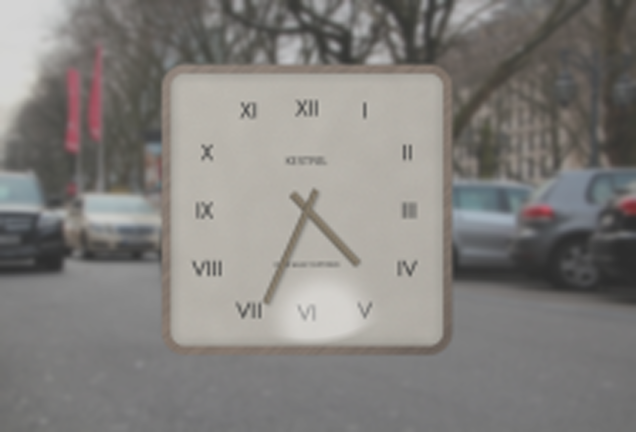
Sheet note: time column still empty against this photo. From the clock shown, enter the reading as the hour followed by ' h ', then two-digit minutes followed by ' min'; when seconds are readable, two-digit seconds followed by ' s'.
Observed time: 4 h 34 min
